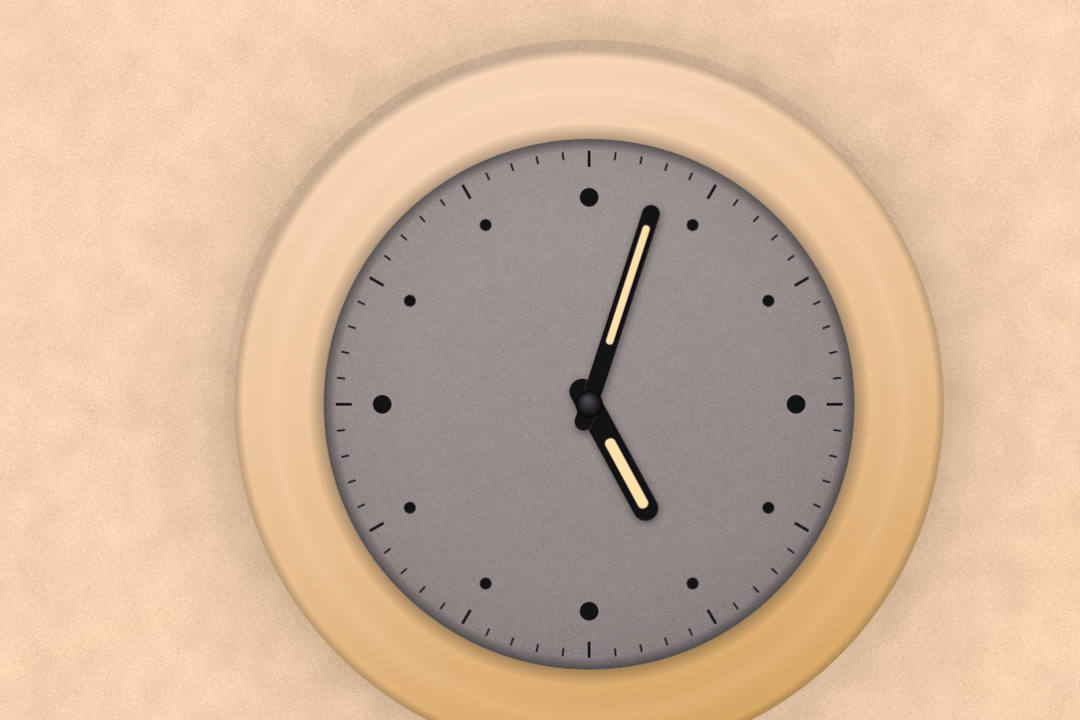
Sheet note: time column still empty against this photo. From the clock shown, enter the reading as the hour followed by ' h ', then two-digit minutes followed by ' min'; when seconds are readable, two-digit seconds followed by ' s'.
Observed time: 5 h 03 min
